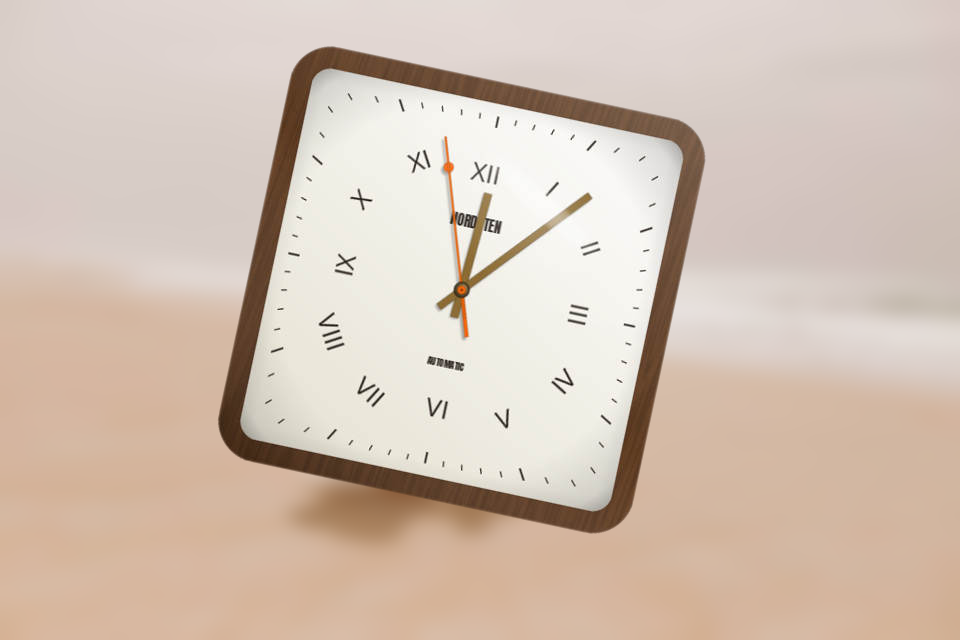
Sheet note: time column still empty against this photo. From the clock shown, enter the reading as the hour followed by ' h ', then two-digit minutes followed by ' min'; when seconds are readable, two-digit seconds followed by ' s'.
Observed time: 12 h 06 min 57 s
